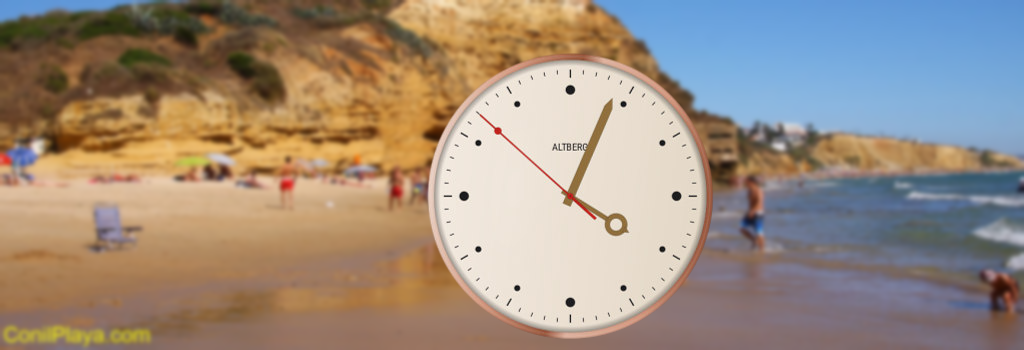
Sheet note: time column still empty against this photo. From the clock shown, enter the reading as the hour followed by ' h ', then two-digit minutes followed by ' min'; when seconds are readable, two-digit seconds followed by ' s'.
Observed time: 4 h 03 min 52 s
